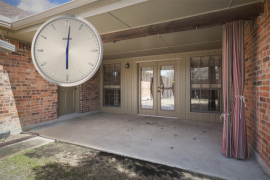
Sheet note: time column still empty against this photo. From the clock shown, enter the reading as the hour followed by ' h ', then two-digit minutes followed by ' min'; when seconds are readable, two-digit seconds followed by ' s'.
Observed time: 6 h 01 min
